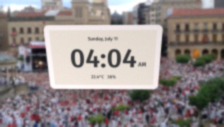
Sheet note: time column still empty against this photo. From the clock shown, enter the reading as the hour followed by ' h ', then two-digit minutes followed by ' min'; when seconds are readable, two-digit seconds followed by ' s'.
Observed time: 4 h 04 min
